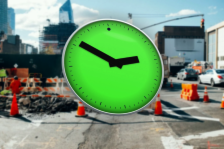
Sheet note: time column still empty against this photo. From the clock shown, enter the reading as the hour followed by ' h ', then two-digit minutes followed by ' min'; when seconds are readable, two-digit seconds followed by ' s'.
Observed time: 2 h 51 min
